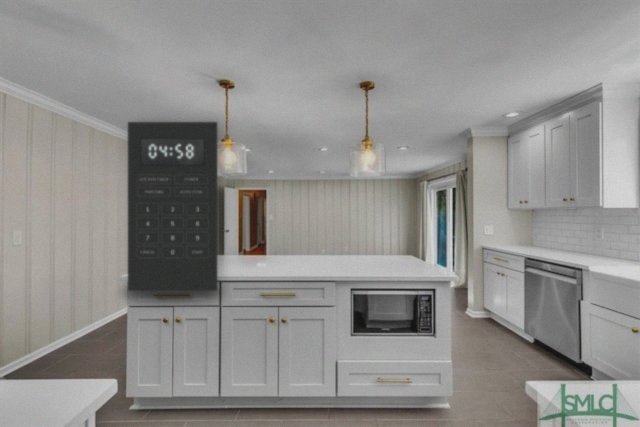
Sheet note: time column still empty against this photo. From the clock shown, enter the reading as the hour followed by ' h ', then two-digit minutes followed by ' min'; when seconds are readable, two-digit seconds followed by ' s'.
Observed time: 4 h 58 min
